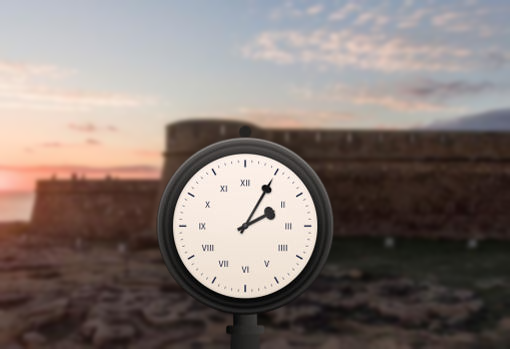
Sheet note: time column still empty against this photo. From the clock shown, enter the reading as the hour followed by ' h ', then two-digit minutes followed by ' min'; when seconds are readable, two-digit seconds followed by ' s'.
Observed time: 2 h 05 min
